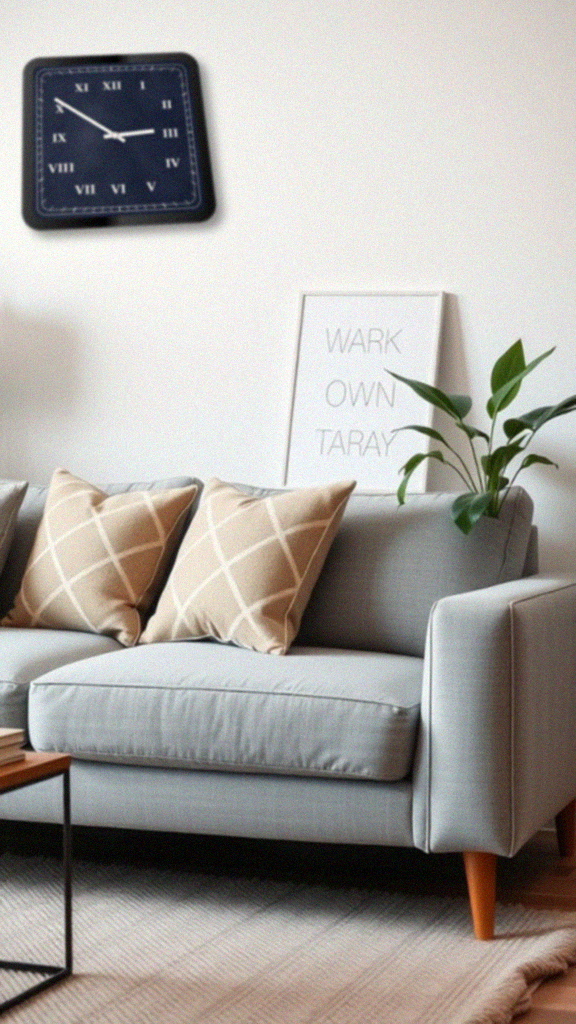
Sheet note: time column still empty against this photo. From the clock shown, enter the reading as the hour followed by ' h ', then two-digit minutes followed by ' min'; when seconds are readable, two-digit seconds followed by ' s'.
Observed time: 2 h 51 min
